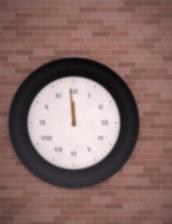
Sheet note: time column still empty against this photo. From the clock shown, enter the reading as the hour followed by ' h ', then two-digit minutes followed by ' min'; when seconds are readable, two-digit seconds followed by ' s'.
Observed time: 11 h 59 min
